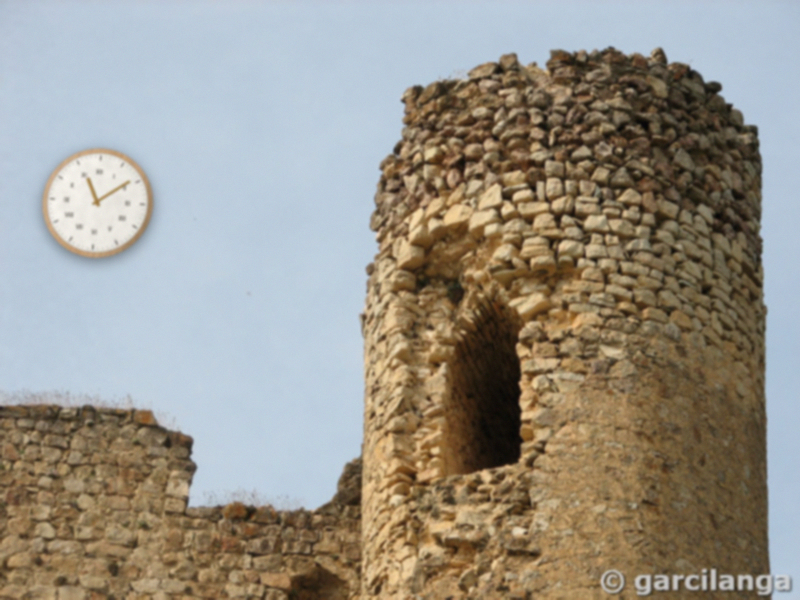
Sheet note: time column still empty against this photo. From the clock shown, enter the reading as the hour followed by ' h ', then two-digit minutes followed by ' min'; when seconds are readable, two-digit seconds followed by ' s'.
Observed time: 11 h 09 min
